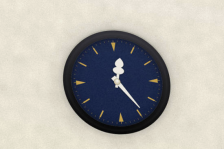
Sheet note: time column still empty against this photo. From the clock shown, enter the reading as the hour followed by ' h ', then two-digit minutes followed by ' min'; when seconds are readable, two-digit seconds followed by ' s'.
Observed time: 12 h 24 min
